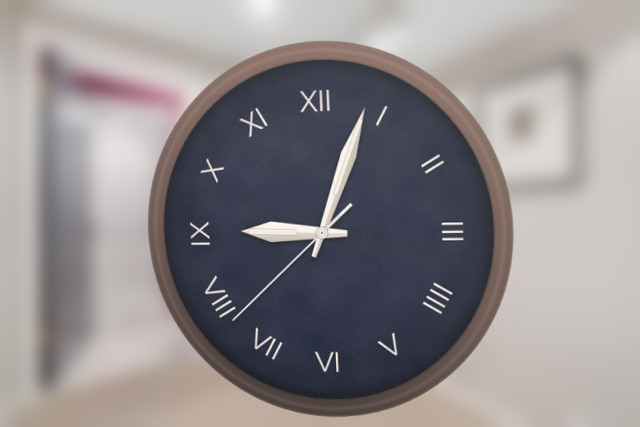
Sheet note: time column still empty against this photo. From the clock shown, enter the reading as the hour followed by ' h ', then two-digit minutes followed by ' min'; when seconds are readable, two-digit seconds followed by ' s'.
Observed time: 9 h 03 min 38 s
